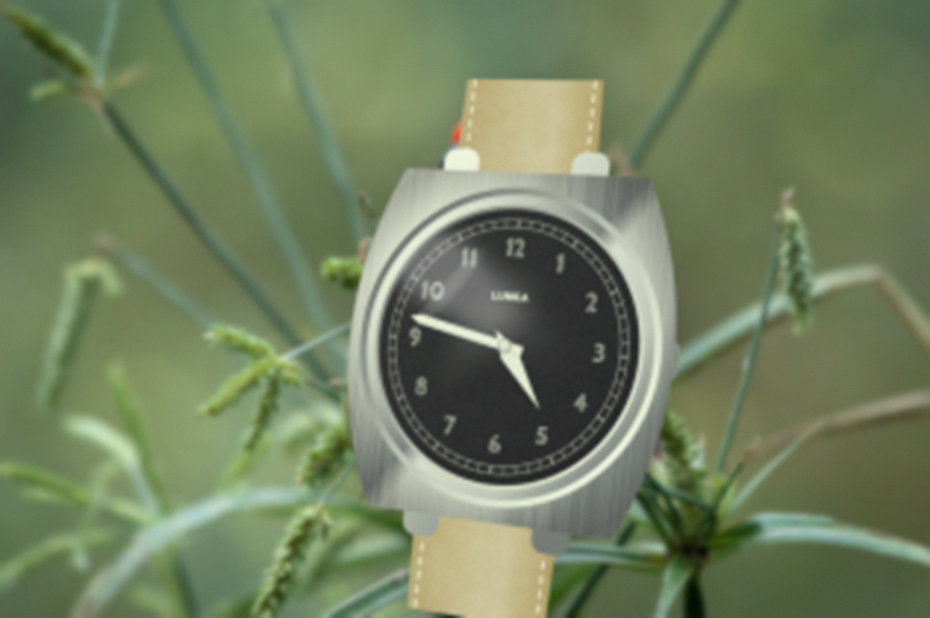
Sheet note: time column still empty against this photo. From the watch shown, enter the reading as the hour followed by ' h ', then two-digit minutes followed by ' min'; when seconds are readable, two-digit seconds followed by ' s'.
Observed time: 4 h 47 min
